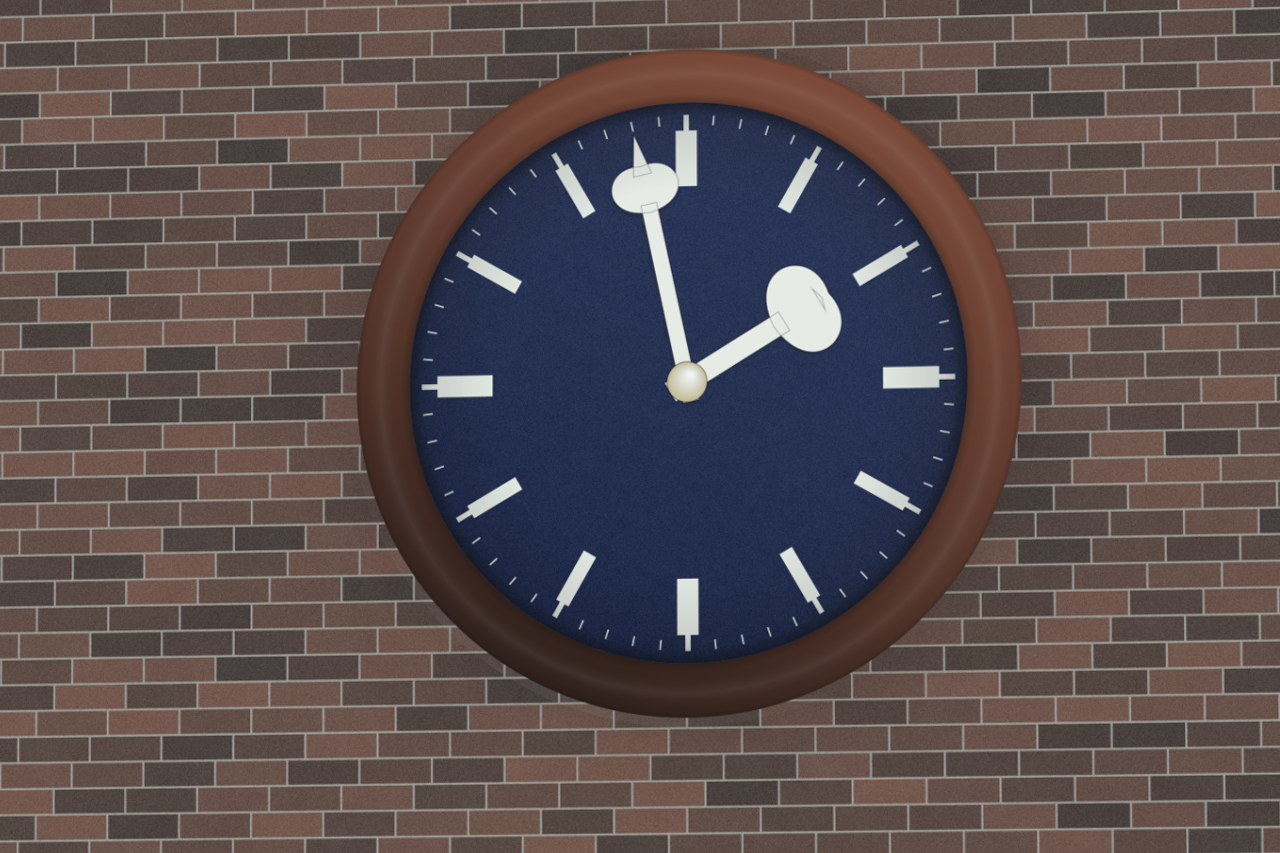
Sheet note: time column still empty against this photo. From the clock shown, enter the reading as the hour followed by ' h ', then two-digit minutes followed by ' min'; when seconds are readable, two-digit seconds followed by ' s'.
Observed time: 1 h 58 min
